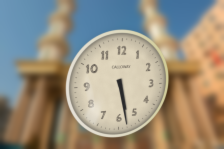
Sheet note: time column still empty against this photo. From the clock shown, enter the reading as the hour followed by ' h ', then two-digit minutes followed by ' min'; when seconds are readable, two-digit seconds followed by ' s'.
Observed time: 5 h 28 min
